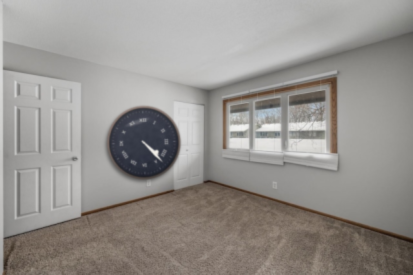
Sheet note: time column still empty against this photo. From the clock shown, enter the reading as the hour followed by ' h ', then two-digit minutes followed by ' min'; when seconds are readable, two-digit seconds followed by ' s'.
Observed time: 4 h 23 min
